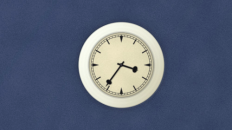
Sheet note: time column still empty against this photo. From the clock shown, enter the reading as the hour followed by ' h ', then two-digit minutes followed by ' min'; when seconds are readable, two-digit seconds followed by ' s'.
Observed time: 3 h 36 min
